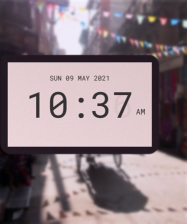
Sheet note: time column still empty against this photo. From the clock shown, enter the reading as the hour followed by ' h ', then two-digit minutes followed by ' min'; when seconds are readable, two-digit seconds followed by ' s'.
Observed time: 10 h 37 min
